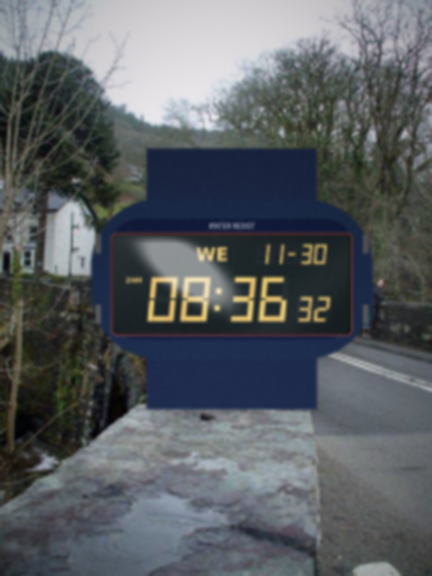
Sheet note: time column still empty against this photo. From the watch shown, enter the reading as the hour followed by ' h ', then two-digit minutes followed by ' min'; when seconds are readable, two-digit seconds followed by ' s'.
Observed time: 8 h 36 min 32 s
